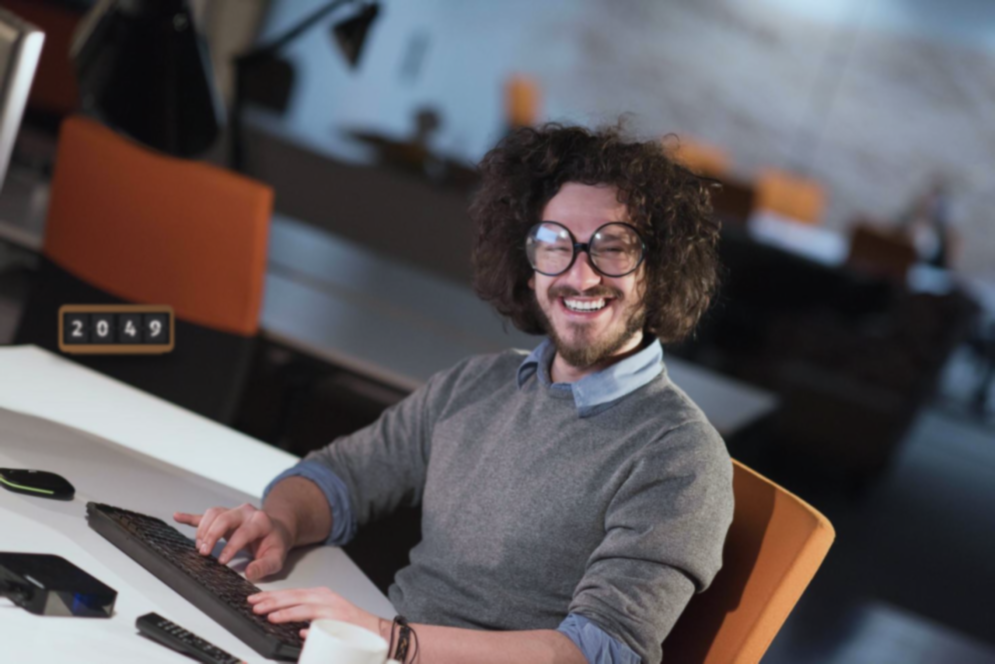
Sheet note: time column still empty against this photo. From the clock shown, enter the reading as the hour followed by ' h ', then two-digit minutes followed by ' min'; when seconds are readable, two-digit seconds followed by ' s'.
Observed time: 20 h 49 min
